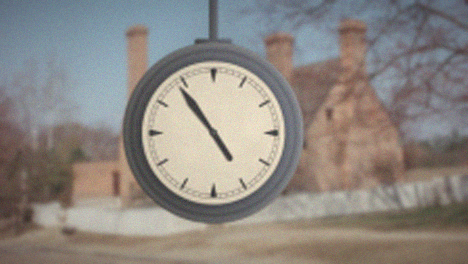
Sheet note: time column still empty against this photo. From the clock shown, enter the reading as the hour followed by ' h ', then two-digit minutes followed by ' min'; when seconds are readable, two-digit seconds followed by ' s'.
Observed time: 4 h 54 min
